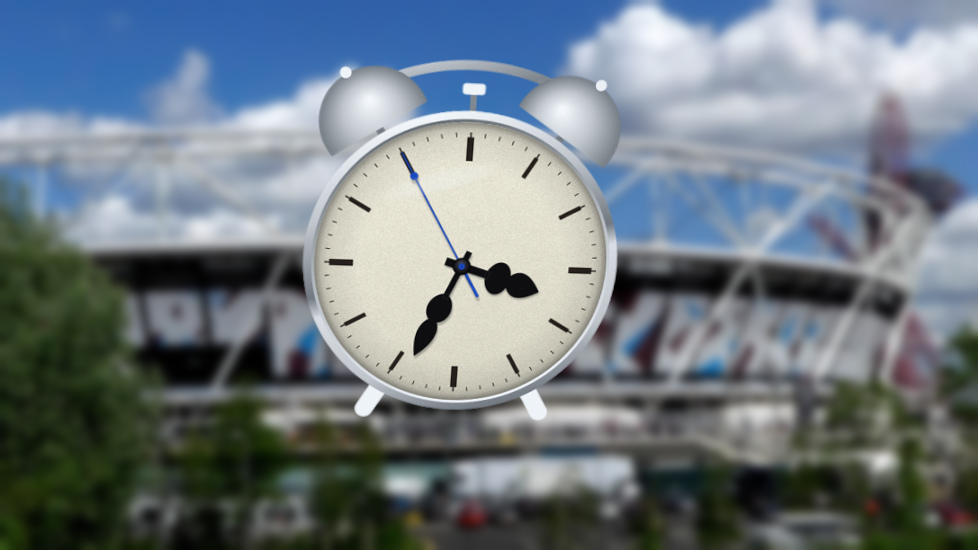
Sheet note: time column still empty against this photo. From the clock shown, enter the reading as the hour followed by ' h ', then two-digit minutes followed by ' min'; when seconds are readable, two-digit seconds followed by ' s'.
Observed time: 3 h 33 min 55 s
